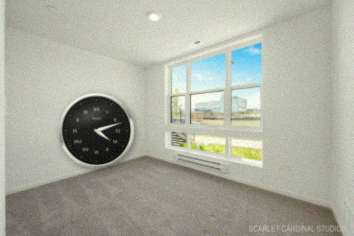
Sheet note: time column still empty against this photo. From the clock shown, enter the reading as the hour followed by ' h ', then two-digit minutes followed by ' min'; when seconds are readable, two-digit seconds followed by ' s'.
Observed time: 4 h 12 min
